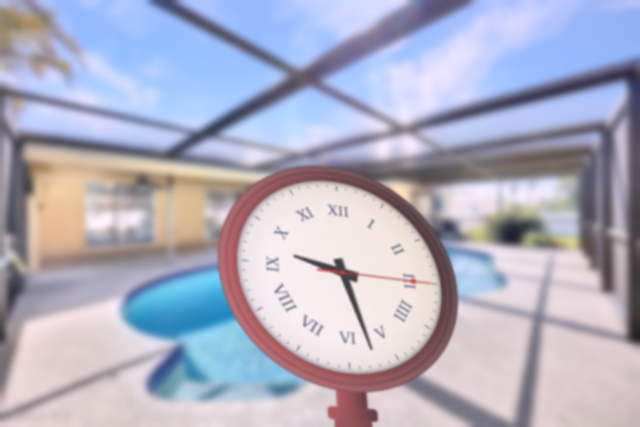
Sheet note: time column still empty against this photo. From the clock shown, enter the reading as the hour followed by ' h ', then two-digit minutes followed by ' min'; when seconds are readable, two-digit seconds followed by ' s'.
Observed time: 9 h 27 min 15 s
